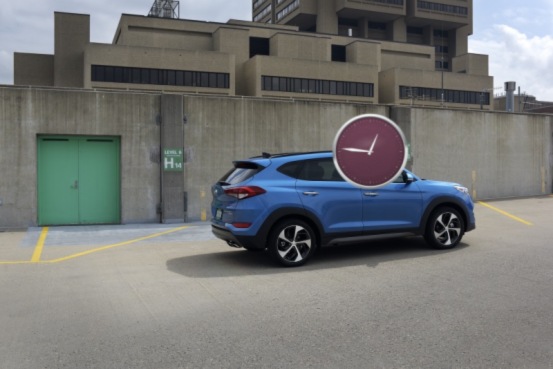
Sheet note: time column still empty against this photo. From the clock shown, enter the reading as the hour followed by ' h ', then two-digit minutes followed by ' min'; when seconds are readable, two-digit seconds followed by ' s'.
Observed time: 12 h 46 min
